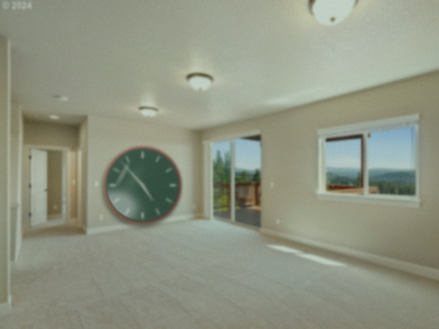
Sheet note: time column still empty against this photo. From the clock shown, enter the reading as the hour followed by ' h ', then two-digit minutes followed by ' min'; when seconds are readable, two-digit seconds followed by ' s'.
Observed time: 4 h 53 min
